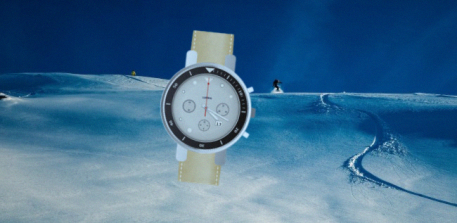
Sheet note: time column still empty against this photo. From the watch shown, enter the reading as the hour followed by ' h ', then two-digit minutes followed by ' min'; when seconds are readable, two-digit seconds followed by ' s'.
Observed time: 4 h 19 min
